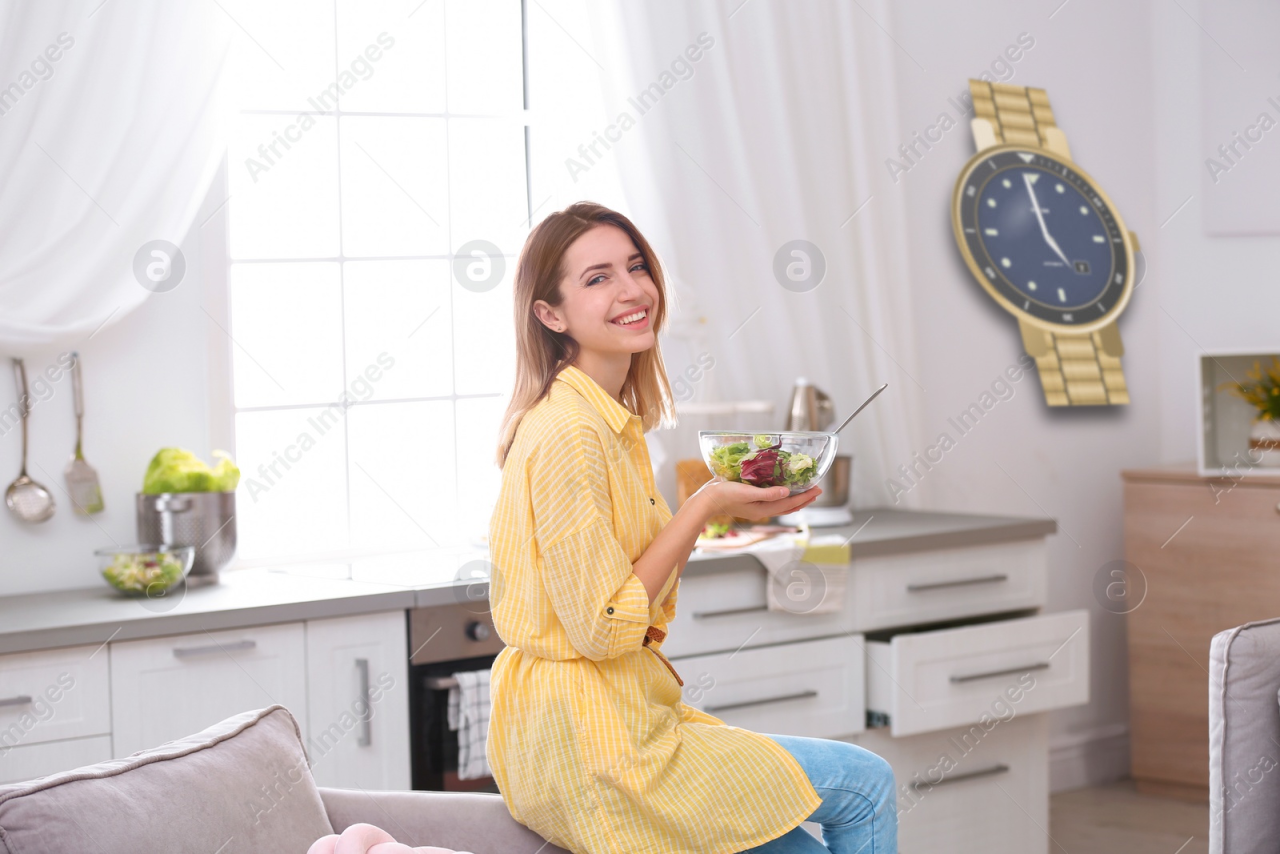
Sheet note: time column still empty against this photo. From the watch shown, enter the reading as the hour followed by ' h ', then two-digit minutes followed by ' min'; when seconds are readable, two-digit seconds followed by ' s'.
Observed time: 4 h 59 min
